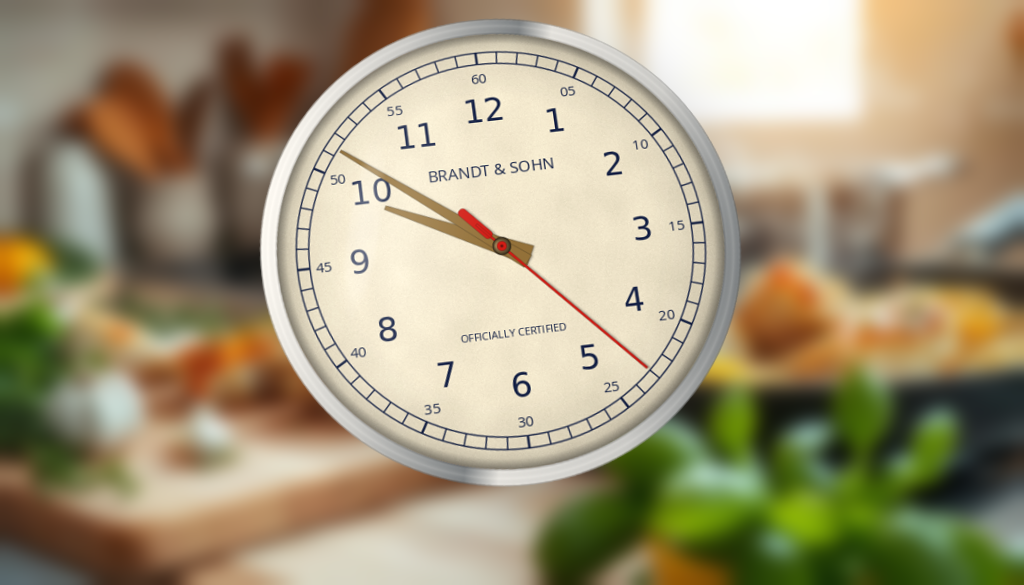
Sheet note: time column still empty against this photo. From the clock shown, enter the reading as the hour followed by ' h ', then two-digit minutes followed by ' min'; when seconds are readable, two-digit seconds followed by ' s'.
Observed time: 9 h 51 min 23 s
